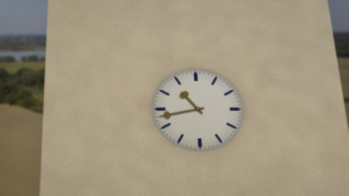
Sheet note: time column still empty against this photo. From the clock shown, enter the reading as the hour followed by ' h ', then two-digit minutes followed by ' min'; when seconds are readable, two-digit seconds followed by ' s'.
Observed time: 10 h 43 min
